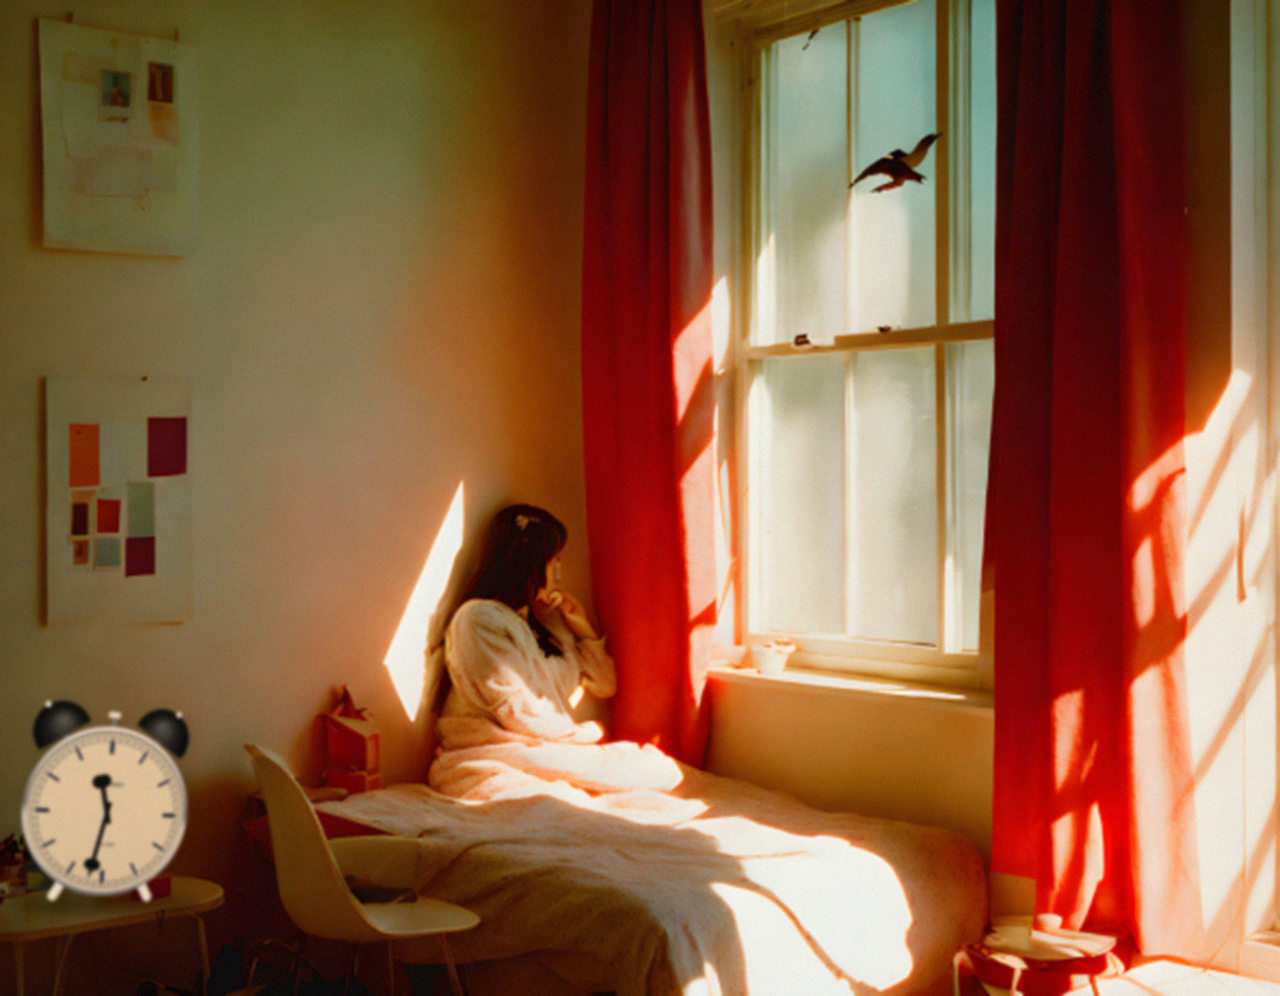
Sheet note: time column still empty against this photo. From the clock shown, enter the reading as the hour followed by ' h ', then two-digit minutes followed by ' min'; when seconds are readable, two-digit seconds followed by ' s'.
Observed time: 11 h 32 min
